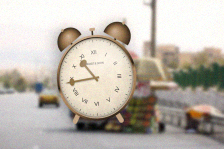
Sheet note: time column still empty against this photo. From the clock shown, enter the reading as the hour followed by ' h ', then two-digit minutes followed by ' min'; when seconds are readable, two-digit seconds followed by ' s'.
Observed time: 10 h 44 min
